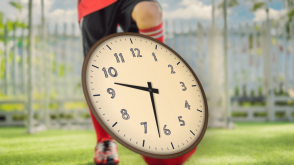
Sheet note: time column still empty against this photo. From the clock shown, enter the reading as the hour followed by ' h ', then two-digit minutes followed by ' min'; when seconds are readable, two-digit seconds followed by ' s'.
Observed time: 9 h 32 min
